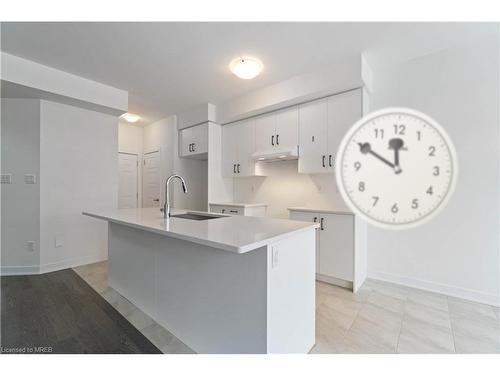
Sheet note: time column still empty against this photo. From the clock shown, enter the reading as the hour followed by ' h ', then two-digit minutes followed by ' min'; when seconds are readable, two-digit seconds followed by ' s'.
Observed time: 11 h 50 min
